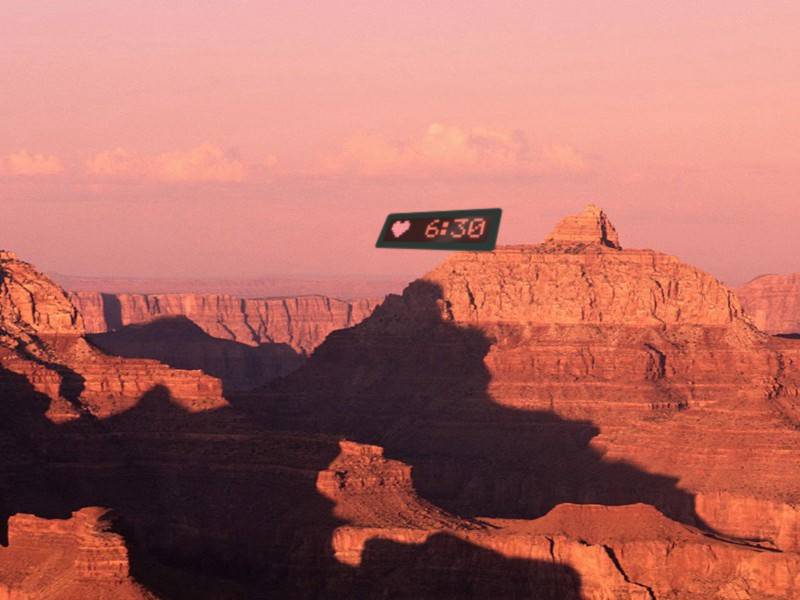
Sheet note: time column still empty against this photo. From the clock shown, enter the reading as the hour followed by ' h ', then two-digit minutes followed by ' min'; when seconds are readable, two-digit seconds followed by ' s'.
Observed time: 6 h 30 min
